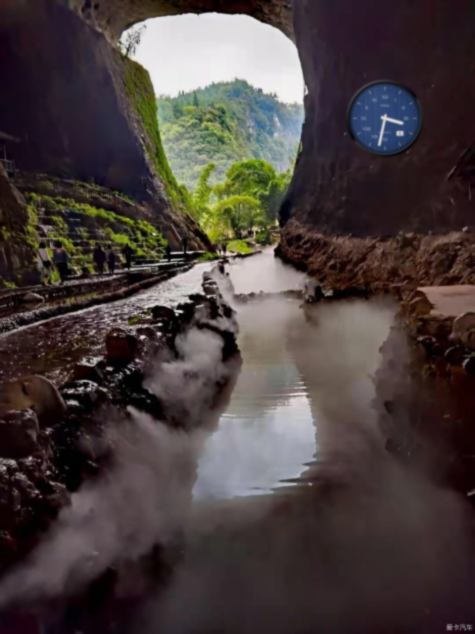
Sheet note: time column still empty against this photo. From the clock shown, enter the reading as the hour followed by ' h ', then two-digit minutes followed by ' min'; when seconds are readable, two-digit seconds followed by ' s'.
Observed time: 3 h 32 min
